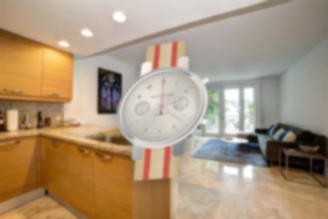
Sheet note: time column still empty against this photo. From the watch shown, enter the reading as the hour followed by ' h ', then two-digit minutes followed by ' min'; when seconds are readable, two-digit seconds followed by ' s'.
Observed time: 2 h 22 min
